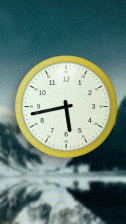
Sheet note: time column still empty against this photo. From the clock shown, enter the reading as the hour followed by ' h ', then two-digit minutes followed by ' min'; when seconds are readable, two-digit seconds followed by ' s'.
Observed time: 5 h 43 min
